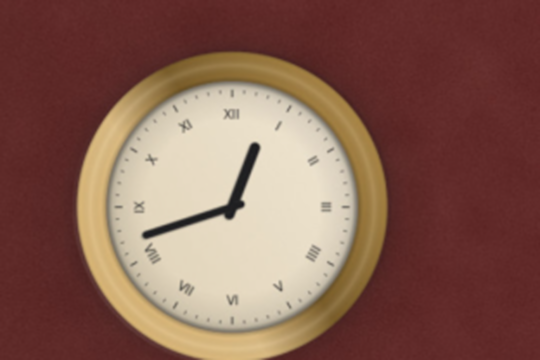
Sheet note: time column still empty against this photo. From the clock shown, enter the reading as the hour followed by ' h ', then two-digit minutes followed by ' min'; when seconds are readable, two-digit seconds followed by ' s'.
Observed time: 12 h 42 min
